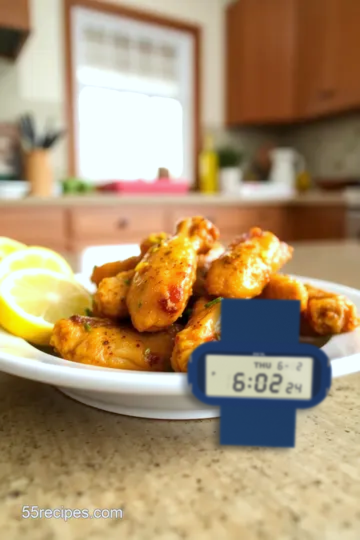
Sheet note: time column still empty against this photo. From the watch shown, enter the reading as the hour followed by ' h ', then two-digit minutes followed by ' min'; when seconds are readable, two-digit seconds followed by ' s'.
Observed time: 6 h 02 min
